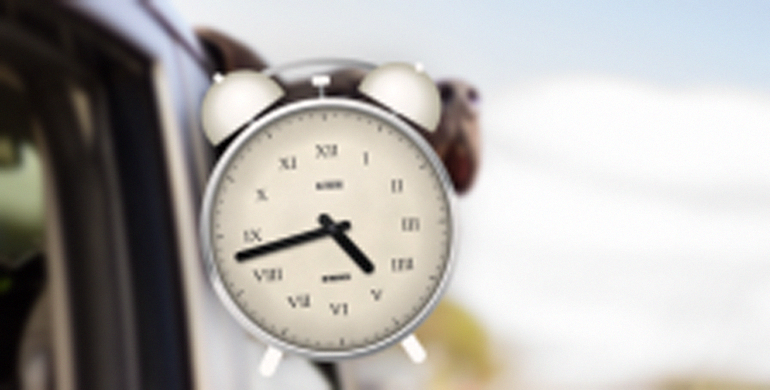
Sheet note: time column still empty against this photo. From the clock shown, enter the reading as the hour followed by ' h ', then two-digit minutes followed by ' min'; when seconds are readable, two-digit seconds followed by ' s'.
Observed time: 4 h 43 min
